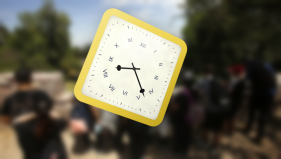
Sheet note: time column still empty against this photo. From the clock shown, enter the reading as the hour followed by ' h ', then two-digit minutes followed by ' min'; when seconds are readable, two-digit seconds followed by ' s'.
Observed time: 8 h 23 min
